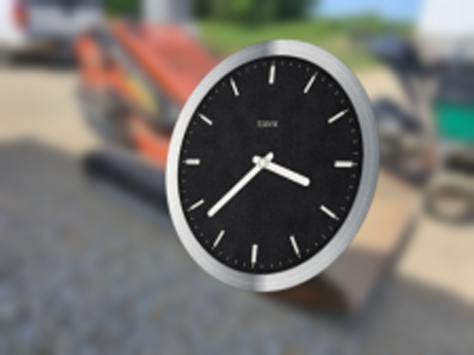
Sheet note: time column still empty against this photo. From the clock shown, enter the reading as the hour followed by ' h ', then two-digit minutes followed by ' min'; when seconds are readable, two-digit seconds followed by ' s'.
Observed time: 3 h 38 min
